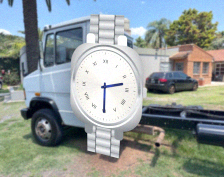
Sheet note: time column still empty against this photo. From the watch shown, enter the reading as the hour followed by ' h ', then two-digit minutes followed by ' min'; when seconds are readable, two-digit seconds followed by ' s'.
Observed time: 2 h 30 min
